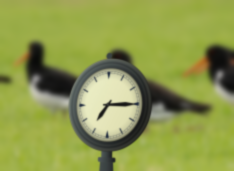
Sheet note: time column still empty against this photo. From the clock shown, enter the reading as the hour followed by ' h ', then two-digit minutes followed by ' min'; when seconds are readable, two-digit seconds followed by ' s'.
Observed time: 7 h 15 min
